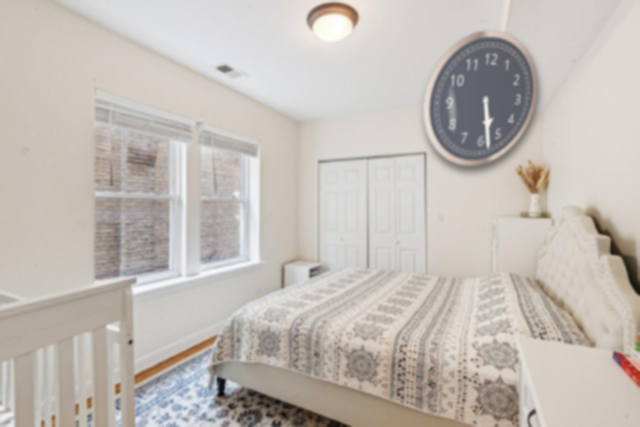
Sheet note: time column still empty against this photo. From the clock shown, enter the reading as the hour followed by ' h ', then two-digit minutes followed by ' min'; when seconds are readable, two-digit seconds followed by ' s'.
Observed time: 5 h 28 min
